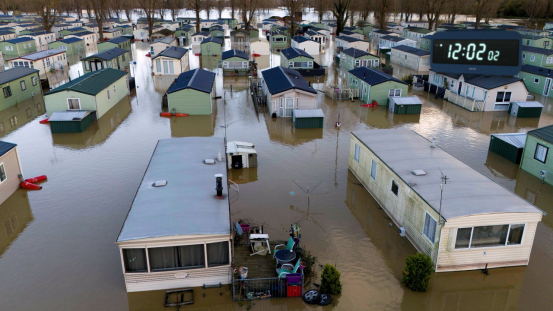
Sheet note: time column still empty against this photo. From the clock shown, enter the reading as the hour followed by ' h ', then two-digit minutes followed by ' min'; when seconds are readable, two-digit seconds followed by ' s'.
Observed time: 12 h 02 min 02 s
